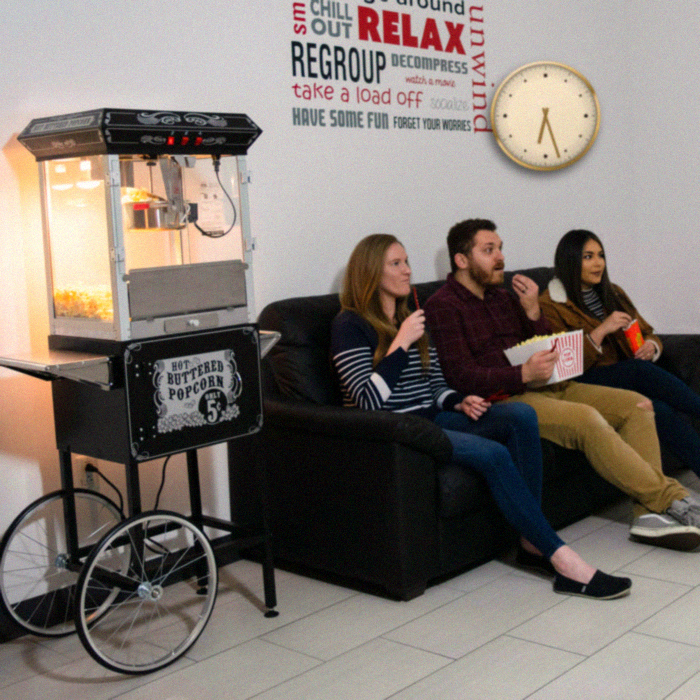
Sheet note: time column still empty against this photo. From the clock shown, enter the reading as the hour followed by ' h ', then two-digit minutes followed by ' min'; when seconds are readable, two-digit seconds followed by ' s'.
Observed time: 6 h 27 min
